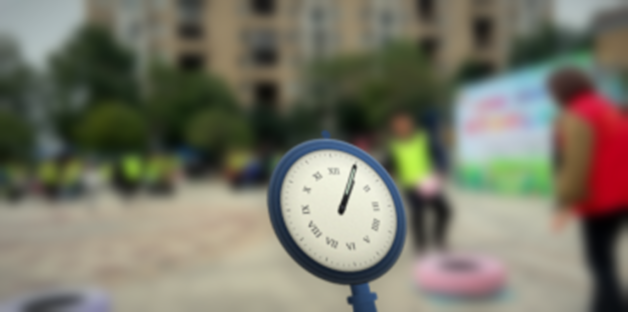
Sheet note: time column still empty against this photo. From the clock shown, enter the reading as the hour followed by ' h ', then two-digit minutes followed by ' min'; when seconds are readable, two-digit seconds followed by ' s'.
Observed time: 1 h 05 min
